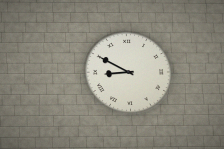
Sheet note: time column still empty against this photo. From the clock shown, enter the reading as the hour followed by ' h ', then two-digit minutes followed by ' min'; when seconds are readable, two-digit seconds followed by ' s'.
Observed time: 8 h 50 min
